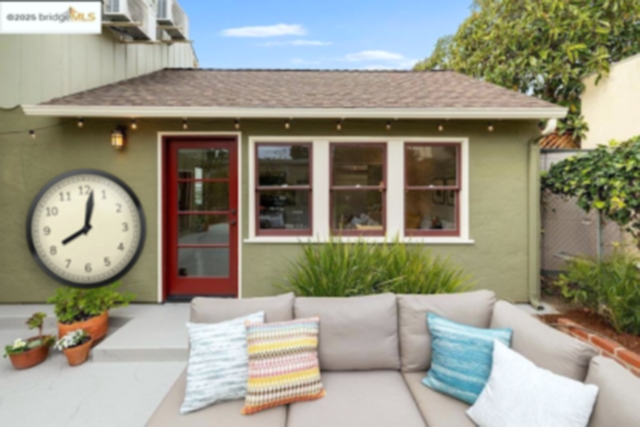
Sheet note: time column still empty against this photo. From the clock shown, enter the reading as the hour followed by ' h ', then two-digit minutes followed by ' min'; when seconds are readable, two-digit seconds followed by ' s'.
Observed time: 8 h 02 min
